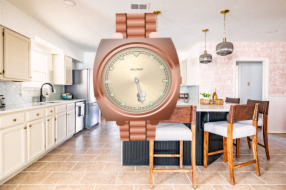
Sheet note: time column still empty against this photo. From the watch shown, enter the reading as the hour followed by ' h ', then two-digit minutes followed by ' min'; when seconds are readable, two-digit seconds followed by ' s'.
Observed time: 5 h 28 min
